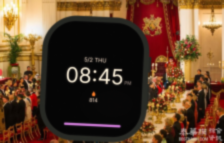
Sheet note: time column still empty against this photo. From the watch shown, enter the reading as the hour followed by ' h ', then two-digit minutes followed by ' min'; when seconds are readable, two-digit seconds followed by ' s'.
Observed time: 8 h 45 min
